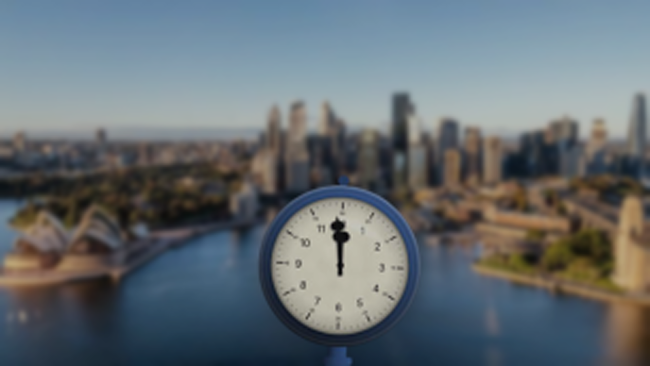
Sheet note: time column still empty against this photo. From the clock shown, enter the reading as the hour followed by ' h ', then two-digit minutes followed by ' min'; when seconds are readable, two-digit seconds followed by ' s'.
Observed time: 11 h 59 min
